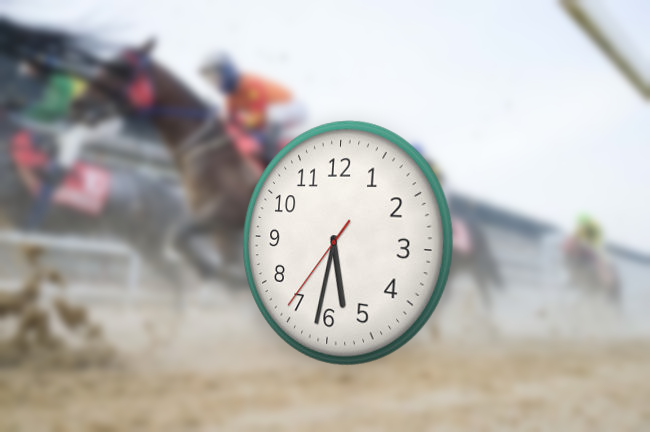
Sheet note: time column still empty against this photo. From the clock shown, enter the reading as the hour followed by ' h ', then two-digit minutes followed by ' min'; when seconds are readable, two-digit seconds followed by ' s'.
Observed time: 5 h 31 min 36 s
